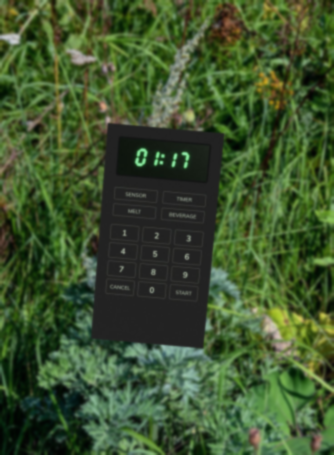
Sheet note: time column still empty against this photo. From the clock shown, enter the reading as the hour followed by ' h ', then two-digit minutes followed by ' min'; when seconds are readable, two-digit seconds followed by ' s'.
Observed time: 1 h 17 min
